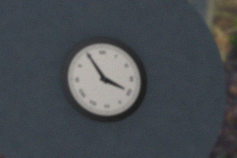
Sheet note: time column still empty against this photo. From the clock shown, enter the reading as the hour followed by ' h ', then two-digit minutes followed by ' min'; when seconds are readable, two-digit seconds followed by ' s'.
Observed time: 3 h 55 min
